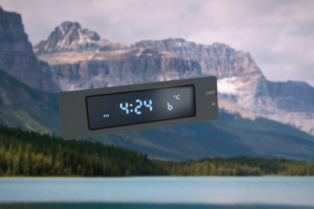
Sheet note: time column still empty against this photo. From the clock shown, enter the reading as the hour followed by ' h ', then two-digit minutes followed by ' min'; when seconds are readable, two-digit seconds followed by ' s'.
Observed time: 4 h 24 min
